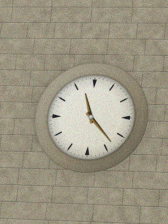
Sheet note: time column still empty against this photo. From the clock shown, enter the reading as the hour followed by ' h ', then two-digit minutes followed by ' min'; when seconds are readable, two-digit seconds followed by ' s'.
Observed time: 11 h 23 min
